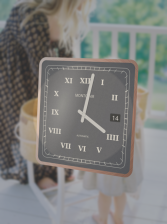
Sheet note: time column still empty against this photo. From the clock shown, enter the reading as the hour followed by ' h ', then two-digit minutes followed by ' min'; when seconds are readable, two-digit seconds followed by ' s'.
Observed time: 4 h 02 min
